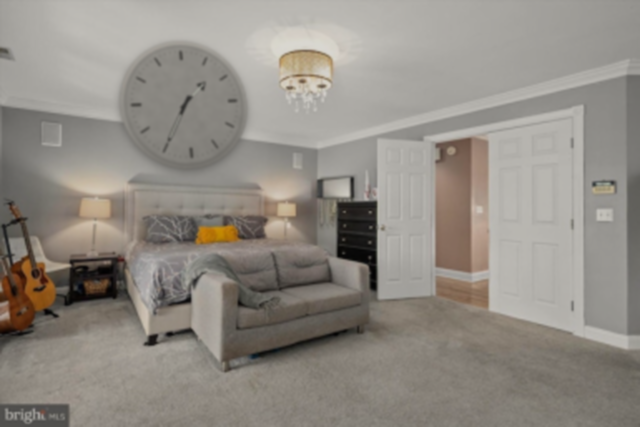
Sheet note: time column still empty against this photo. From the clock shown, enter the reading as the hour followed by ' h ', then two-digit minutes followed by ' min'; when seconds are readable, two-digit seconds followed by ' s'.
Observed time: 1 h 35 min
